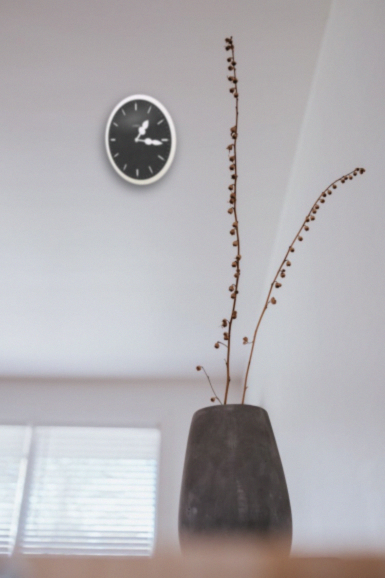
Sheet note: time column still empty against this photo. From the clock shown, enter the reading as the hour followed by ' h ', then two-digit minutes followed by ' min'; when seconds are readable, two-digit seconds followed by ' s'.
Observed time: 1 h 16 min
